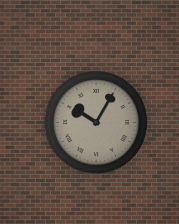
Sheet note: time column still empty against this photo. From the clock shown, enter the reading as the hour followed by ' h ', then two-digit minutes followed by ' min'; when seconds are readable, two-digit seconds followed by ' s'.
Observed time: 10 h 05 min
